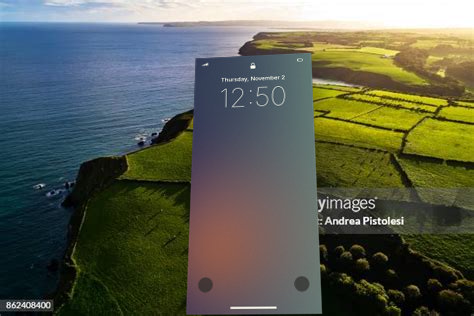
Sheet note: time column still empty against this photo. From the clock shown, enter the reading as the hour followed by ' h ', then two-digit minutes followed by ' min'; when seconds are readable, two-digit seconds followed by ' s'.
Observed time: 12 h 50 min
